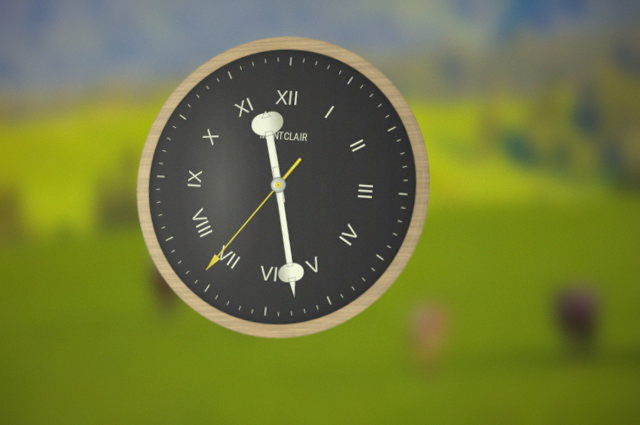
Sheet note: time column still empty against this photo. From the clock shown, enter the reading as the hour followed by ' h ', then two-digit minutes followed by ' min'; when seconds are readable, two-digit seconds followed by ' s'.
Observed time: 11 h 27 min 36 s
